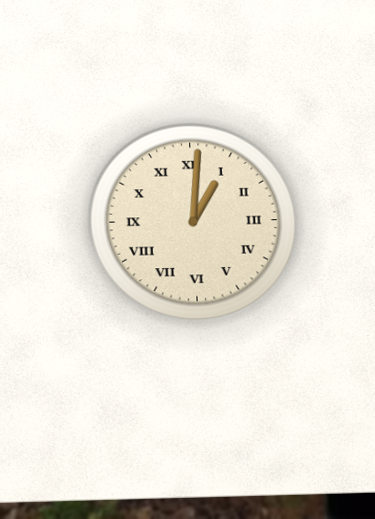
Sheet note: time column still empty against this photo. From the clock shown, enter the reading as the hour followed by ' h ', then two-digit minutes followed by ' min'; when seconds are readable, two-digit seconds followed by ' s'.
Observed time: 1 h 01 min
